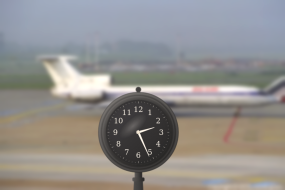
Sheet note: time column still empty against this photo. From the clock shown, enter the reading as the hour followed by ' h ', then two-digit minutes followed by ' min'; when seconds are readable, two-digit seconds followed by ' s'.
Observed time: 2 h 26 min
